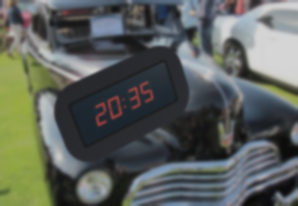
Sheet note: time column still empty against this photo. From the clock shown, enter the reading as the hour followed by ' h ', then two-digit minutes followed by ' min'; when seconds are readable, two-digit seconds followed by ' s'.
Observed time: 20 h 35 min
